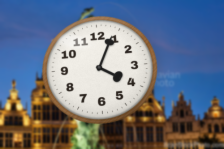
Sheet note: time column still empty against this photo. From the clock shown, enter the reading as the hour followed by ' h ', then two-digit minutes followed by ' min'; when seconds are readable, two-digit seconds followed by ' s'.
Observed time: 4 h 04 min
